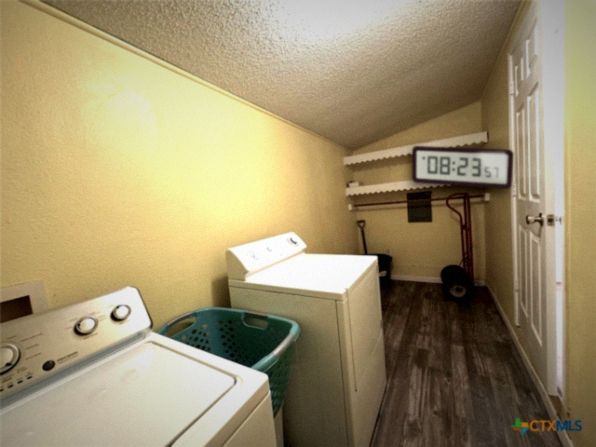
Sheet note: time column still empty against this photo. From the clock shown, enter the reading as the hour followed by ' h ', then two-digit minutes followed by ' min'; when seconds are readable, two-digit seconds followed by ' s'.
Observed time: 8 h 23 min
